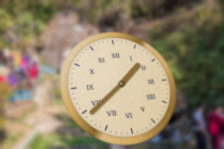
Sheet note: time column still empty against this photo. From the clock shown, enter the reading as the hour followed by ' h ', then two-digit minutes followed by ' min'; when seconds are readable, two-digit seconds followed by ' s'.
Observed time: 1 h 39 min
